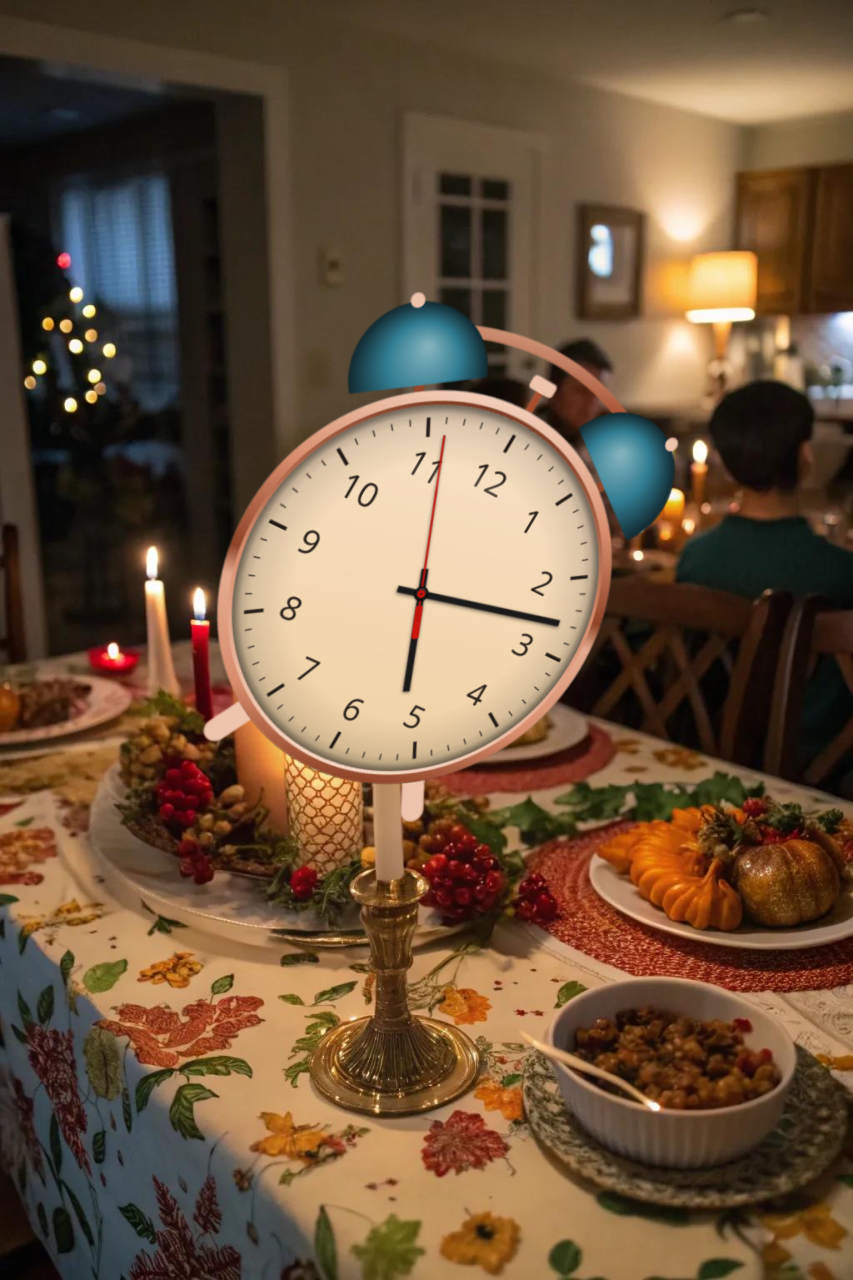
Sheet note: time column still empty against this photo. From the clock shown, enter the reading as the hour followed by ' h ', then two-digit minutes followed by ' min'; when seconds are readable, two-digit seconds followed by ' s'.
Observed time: 5 h 12 min 56 s
